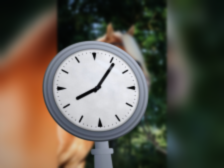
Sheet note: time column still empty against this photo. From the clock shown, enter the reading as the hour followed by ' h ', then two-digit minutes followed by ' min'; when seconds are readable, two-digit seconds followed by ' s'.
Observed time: 8 h 06 min
